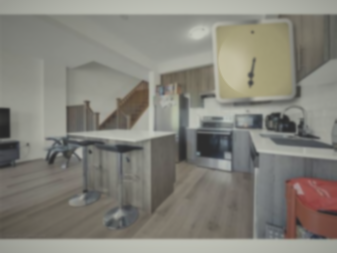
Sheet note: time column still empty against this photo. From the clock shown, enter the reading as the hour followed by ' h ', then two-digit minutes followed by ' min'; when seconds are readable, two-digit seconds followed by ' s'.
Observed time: 6 h 32 min
